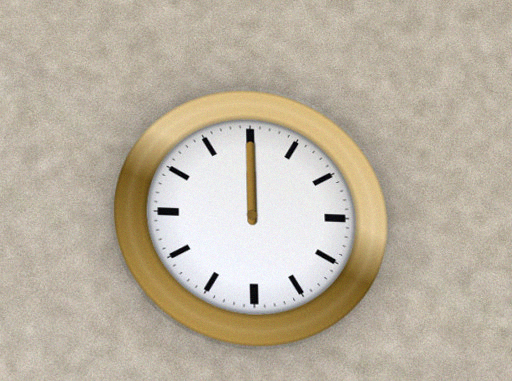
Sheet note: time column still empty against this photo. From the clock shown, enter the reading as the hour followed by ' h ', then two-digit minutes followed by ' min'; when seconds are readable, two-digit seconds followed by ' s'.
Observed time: 12 h 00 min
